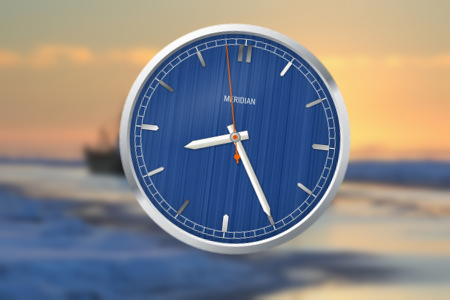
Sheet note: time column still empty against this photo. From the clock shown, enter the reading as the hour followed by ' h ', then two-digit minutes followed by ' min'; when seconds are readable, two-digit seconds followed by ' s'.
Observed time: 8 h 24 min 58 s
